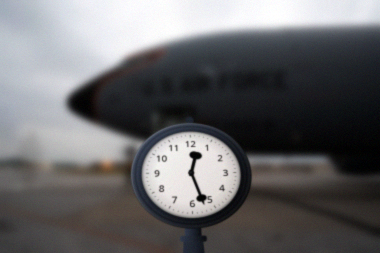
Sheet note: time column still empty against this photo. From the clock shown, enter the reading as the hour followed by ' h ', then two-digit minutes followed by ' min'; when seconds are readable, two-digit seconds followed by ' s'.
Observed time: 12 h 27 min
